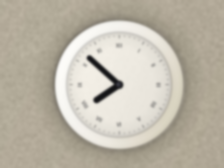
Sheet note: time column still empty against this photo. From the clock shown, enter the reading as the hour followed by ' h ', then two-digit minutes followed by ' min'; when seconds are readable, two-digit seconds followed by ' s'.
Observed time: 7 h 52 min
